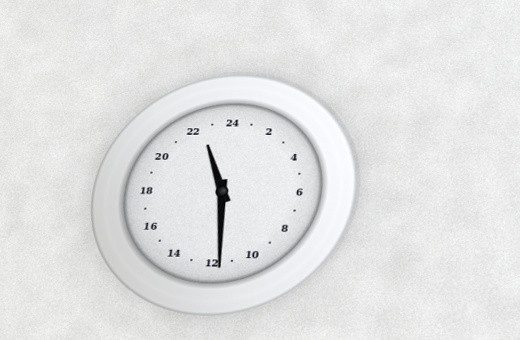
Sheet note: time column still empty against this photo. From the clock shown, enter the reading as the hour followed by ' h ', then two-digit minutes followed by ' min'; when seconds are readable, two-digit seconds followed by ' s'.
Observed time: 22 h 29 min
